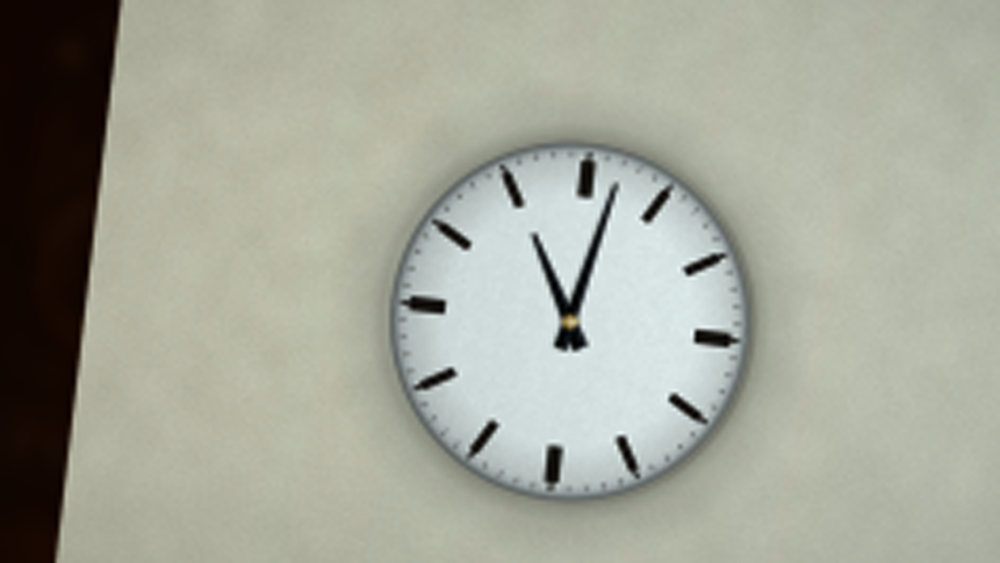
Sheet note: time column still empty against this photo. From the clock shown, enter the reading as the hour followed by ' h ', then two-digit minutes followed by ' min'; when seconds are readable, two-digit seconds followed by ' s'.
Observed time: 11 h 02 min
